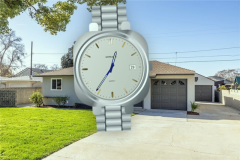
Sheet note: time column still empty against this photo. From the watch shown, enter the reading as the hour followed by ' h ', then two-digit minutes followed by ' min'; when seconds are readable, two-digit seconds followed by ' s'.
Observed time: 12 h 36 min
